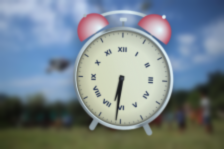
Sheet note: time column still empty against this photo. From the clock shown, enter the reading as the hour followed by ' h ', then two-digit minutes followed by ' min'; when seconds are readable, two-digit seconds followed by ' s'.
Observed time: 6 h 31 min
